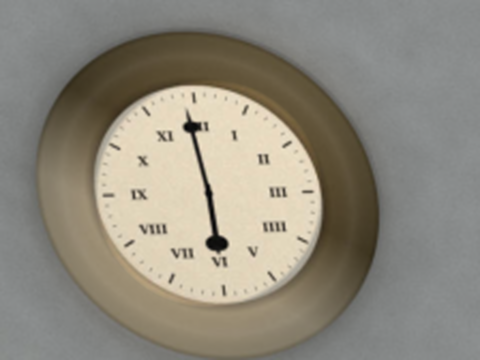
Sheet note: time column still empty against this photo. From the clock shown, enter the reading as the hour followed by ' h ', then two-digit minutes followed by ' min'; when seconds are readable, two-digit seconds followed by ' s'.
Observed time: 5 h 59 min
